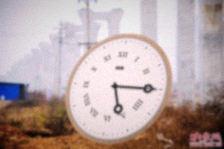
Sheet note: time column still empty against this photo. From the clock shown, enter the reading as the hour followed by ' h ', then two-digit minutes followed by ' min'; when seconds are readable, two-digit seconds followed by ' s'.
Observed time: 5 h 15 min
